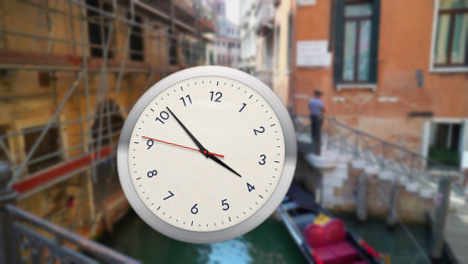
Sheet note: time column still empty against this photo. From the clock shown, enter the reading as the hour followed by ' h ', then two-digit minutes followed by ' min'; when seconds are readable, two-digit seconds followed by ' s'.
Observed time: 3 h 51 min 46 s
